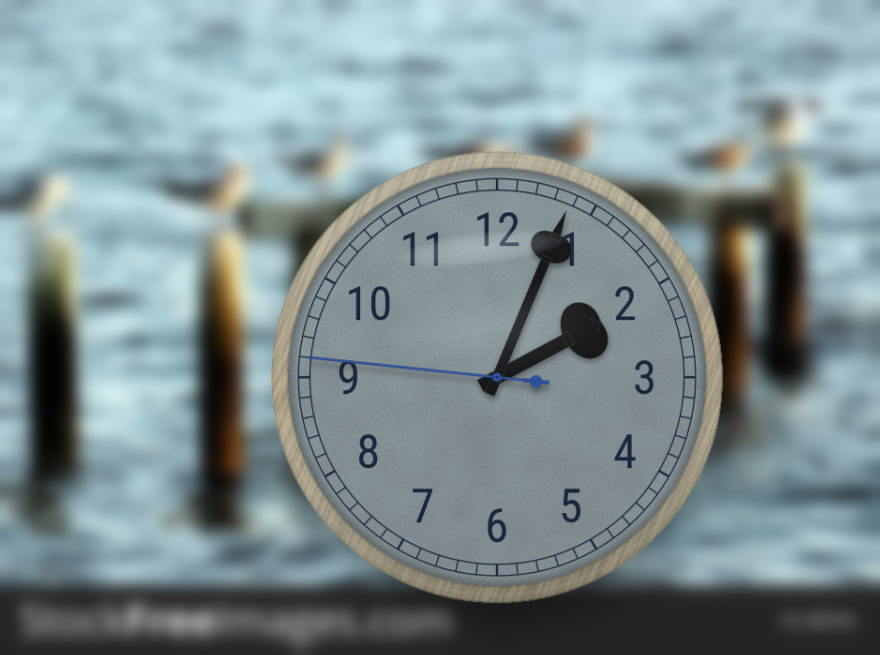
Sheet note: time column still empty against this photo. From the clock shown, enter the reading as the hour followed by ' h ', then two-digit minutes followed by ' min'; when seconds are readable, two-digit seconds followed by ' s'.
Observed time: 2 h 03 min 46 s
